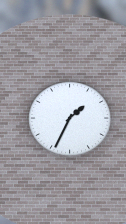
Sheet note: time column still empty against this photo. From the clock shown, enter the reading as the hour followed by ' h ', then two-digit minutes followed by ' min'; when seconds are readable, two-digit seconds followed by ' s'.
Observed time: 1 h 34 min
